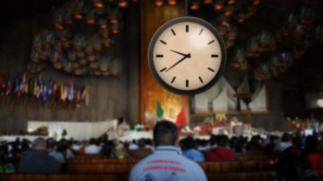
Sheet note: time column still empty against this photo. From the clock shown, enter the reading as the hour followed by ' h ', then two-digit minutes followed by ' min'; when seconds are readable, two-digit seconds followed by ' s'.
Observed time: 9 h 39 min
